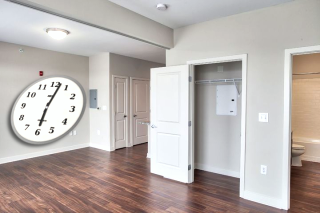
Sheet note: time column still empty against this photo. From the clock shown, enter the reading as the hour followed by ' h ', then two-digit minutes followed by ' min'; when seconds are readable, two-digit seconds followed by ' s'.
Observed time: 6 h 02 min
